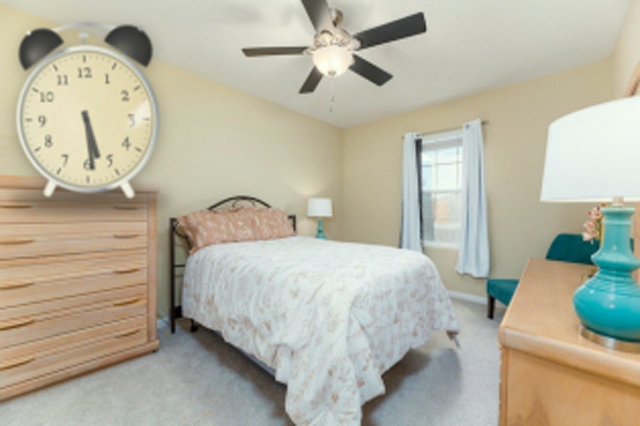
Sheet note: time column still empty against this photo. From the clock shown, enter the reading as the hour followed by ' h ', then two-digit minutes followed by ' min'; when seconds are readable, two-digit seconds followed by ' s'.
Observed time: 5 h 29 min
